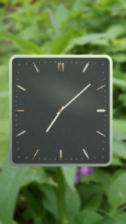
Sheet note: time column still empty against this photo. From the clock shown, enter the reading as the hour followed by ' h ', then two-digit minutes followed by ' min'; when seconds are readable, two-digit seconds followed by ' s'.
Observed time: 7 h 08 min
